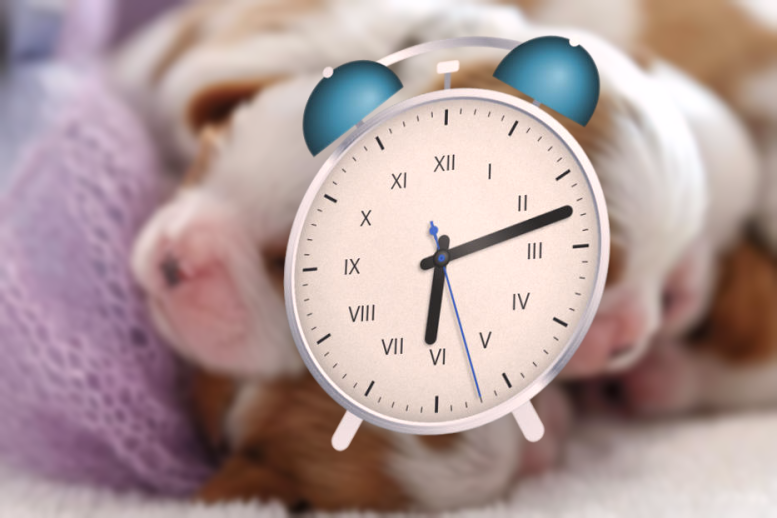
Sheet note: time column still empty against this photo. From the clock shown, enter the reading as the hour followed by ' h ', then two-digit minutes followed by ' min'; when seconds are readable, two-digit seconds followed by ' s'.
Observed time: 6 h 12 min 27 s
